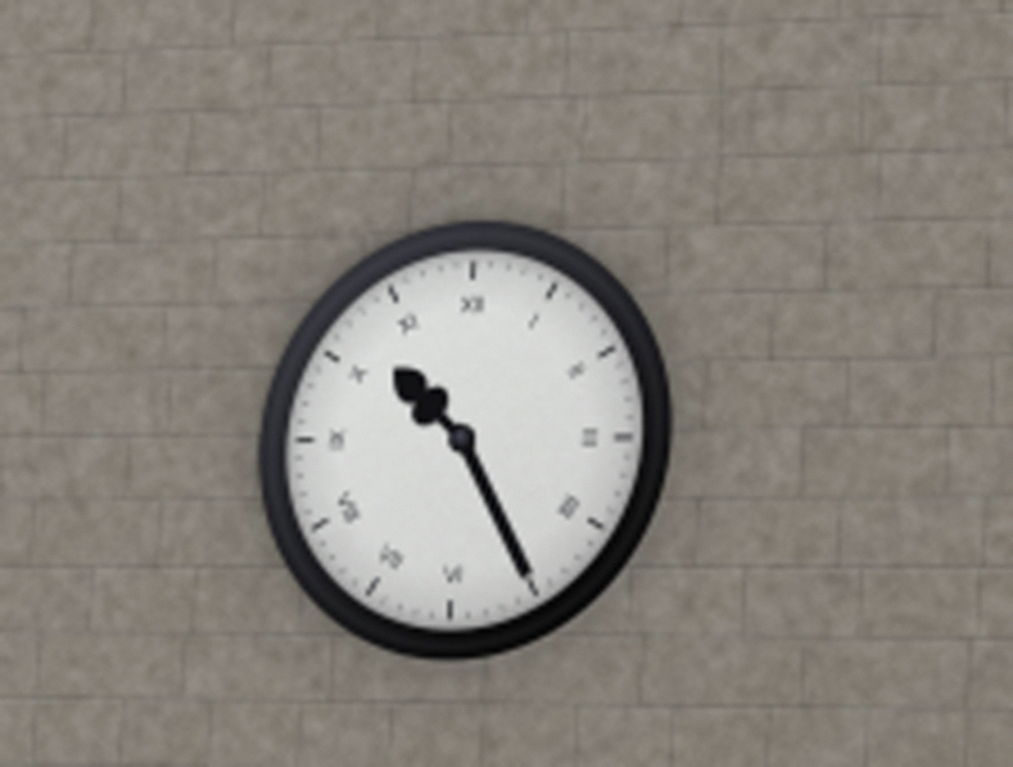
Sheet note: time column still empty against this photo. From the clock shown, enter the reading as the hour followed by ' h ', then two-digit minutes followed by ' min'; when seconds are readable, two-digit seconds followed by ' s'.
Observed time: 10 h 25 min
